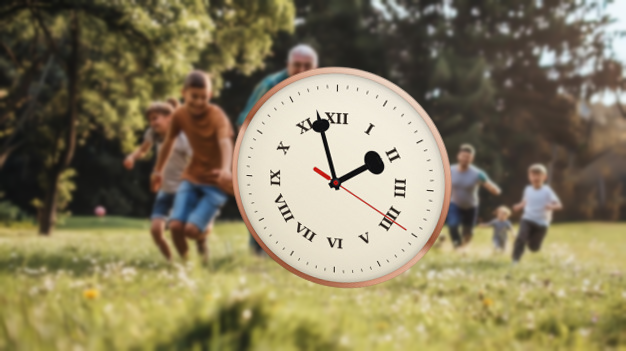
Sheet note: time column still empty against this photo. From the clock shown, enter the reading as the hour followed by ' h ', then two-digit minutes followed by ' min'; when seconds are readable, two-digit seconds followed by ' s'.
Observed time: 1 h 57 min 20 s
